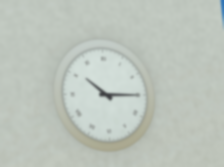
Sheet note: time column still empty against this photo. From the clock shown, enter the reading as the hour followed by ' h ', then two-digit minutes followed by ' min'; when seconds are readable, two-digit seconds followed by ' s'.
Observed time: 10 h 15 min
